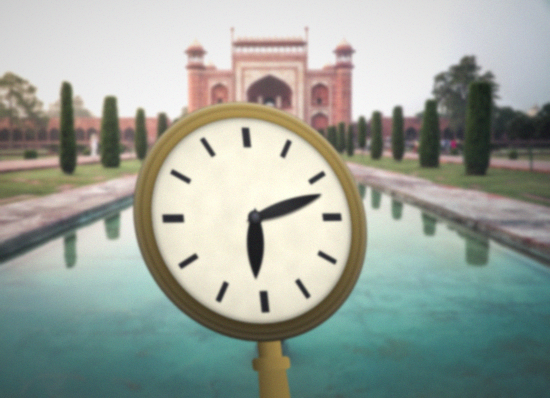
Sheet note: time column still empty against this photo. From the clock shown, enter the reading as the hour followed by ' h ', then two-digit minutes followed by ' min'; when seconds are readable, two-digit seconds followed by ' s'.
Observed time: 6 h 12 min
